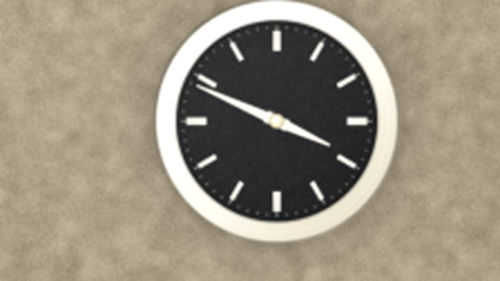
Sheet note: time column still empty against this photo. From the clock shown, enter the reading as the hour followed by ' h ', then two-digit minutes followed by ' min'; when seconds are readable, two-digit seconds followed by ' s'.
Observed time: 3 h 49 min
